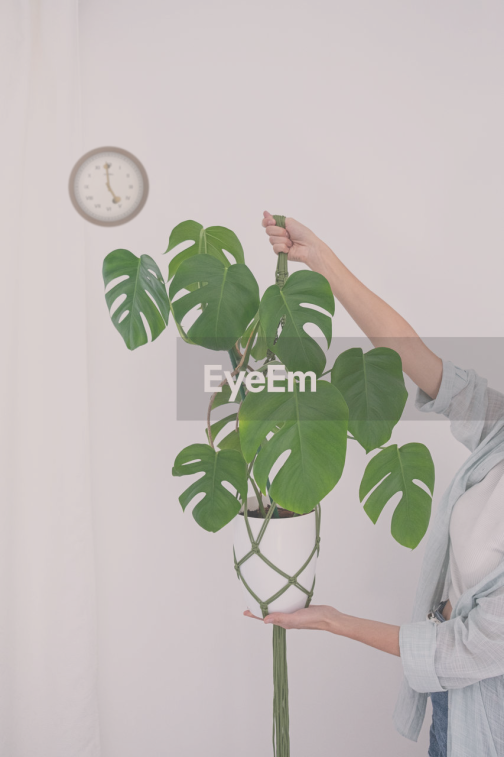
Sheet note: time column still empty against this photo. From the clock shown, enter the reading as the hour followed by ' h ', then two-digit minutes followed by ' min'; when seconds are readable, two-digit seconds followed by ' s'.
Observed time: 4 h 59 min
